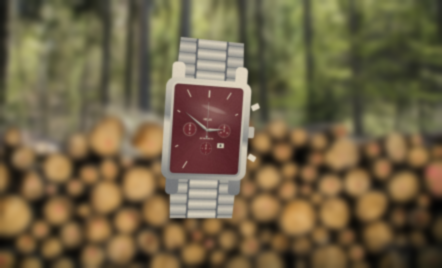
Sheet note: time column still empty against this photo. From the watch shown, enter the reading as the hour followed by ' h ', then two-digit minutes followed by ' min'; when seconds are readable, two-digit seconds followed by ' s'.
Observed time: 2 h 51 min
